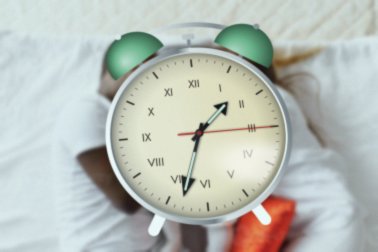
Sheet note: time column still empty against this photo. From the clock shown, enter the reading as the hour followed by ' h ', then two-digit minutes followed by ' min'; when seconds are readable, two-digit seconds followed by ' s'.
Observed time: 1 h 33 min 15 s
